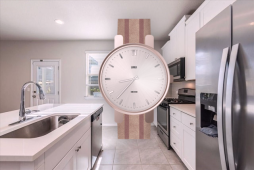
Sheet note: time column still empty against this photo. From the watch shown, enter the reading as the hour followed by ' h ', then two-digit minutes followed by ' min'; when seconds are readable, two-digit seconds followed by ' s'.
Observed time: 8 h 37 min
